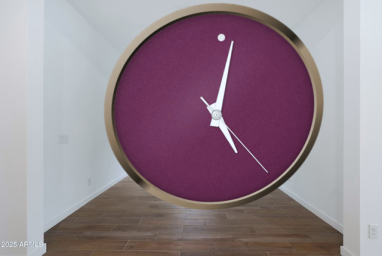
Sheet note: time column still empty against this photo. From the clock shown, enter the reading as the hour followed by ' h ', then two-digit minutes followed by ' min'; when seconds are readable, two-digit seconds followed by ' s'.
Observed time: 5 h 01 min 23 s
